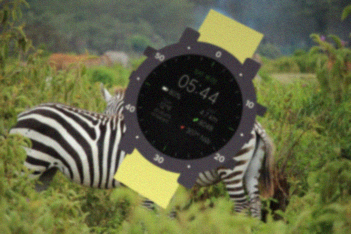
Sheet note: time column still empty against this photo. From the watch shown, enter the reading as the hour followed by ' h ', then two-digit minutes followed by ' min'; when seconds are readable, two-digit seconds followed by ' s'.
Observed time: 5 h 44 min
